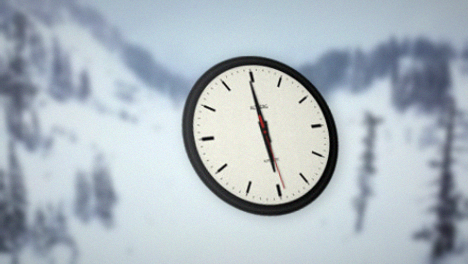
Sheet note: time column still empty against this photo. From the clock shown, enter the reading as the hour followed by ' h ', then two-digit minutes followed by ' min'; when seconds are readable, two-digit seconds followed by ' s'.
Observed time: 5 h 59 min 29 s
